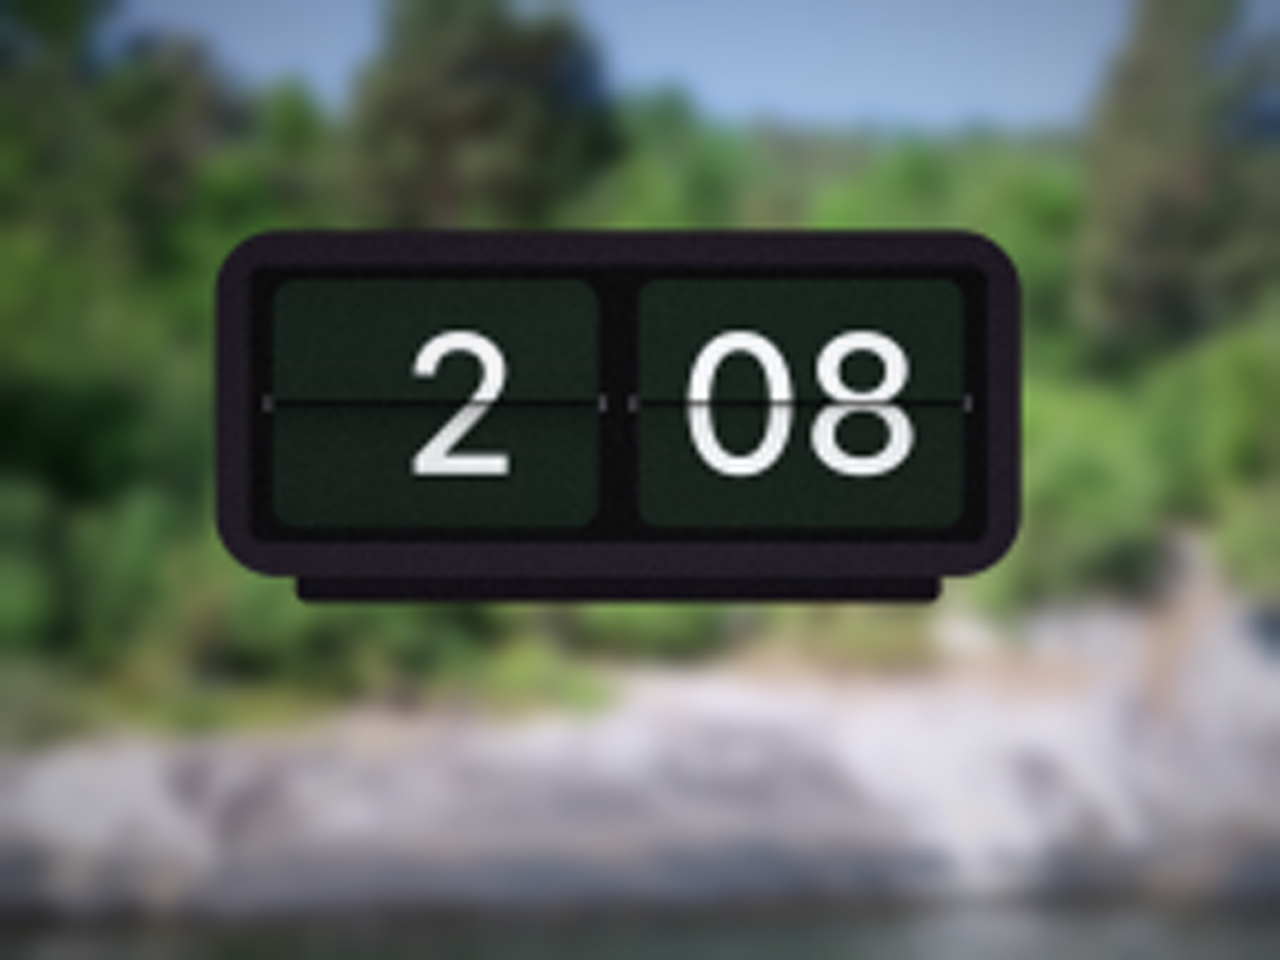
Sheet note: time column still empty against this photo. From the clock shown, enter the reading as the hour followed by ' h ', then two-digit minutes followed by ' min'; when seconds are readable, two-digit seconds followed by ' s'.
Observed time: 2 h 08 min
